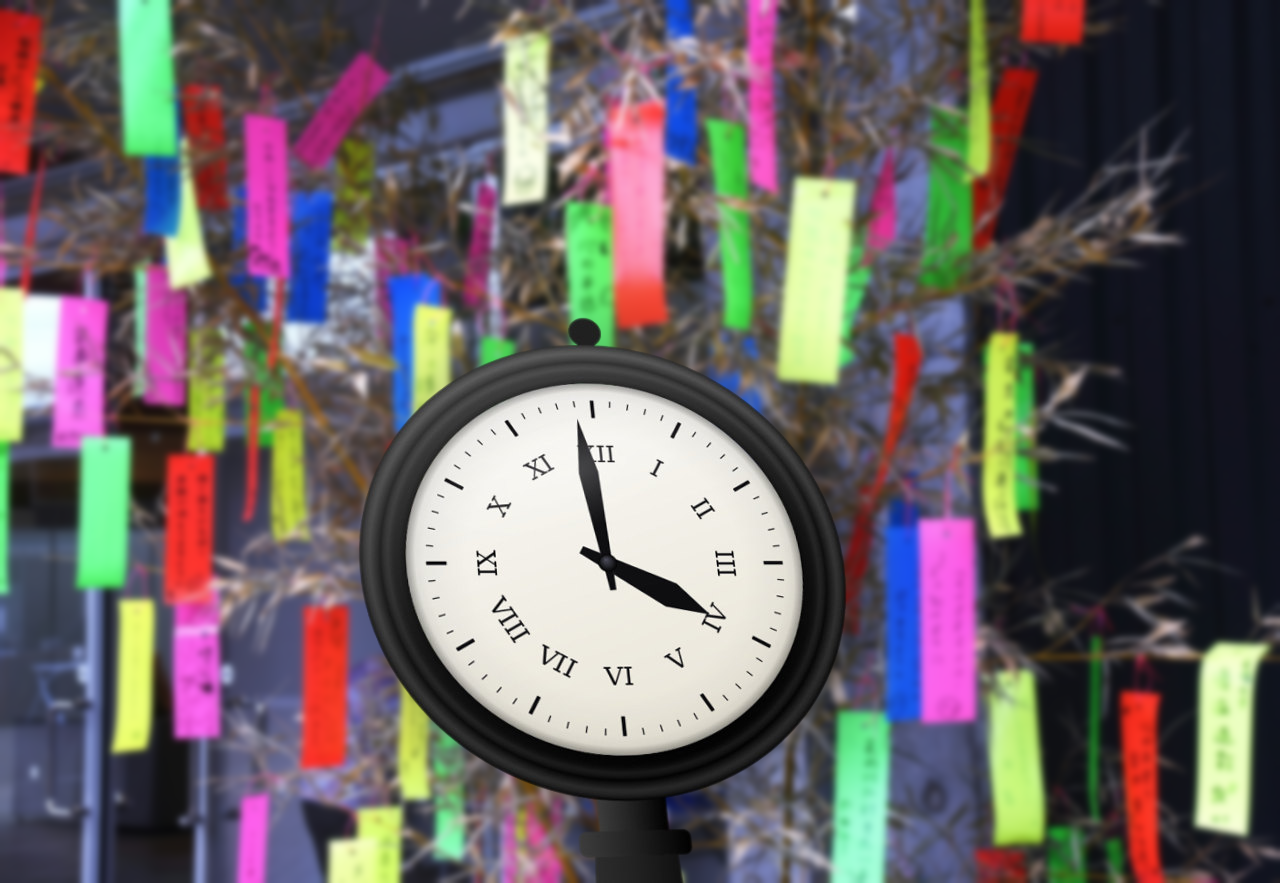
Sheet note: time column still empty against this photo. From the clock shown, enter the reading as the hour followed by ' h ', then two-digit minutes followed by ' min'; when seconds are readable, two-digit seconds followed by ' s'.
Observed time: 3 h 59 min
